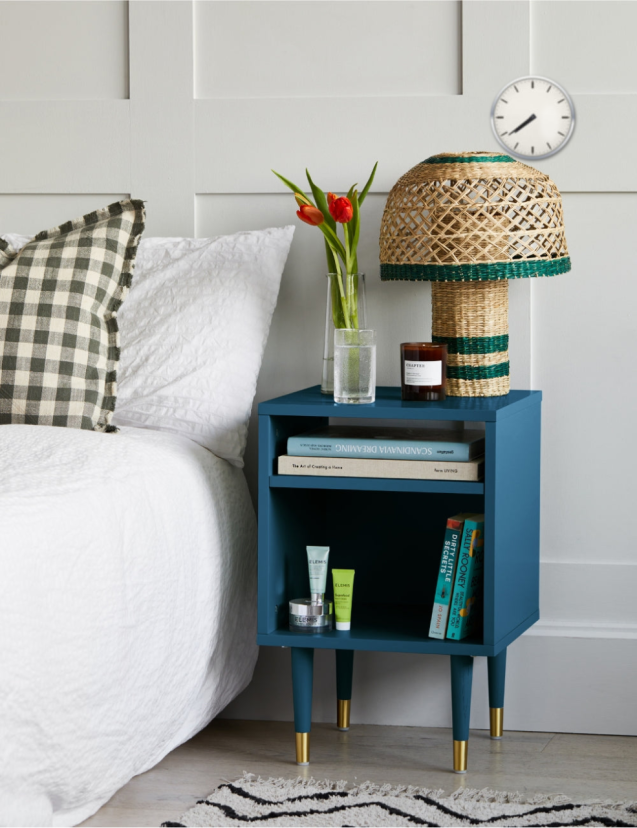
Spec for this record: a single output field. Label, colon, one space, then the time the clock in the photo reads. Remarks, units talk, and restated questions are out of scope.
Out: 7:39
